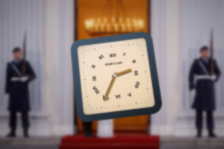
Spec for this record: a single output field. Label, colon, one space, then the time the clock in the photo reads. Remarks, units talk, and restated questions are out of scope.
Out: 2:35
